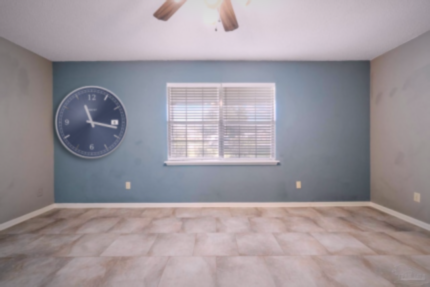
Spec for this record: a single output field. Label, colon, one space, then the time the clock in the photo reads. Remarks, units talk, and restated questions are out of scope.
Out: 11:17
